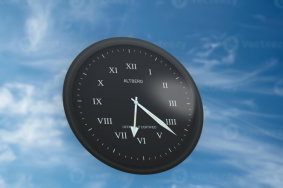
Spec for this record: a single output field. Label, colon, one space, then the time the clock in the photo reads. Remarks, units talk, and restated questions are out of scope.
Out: 6:22
